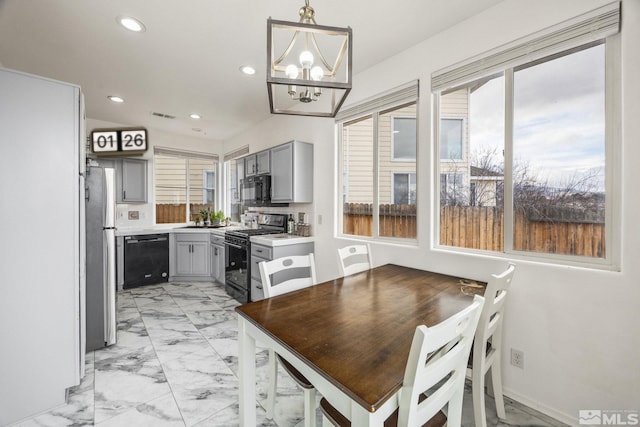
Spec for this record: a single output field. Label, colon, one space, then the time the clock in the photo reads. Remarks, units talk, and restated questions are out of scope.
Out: 1:26
